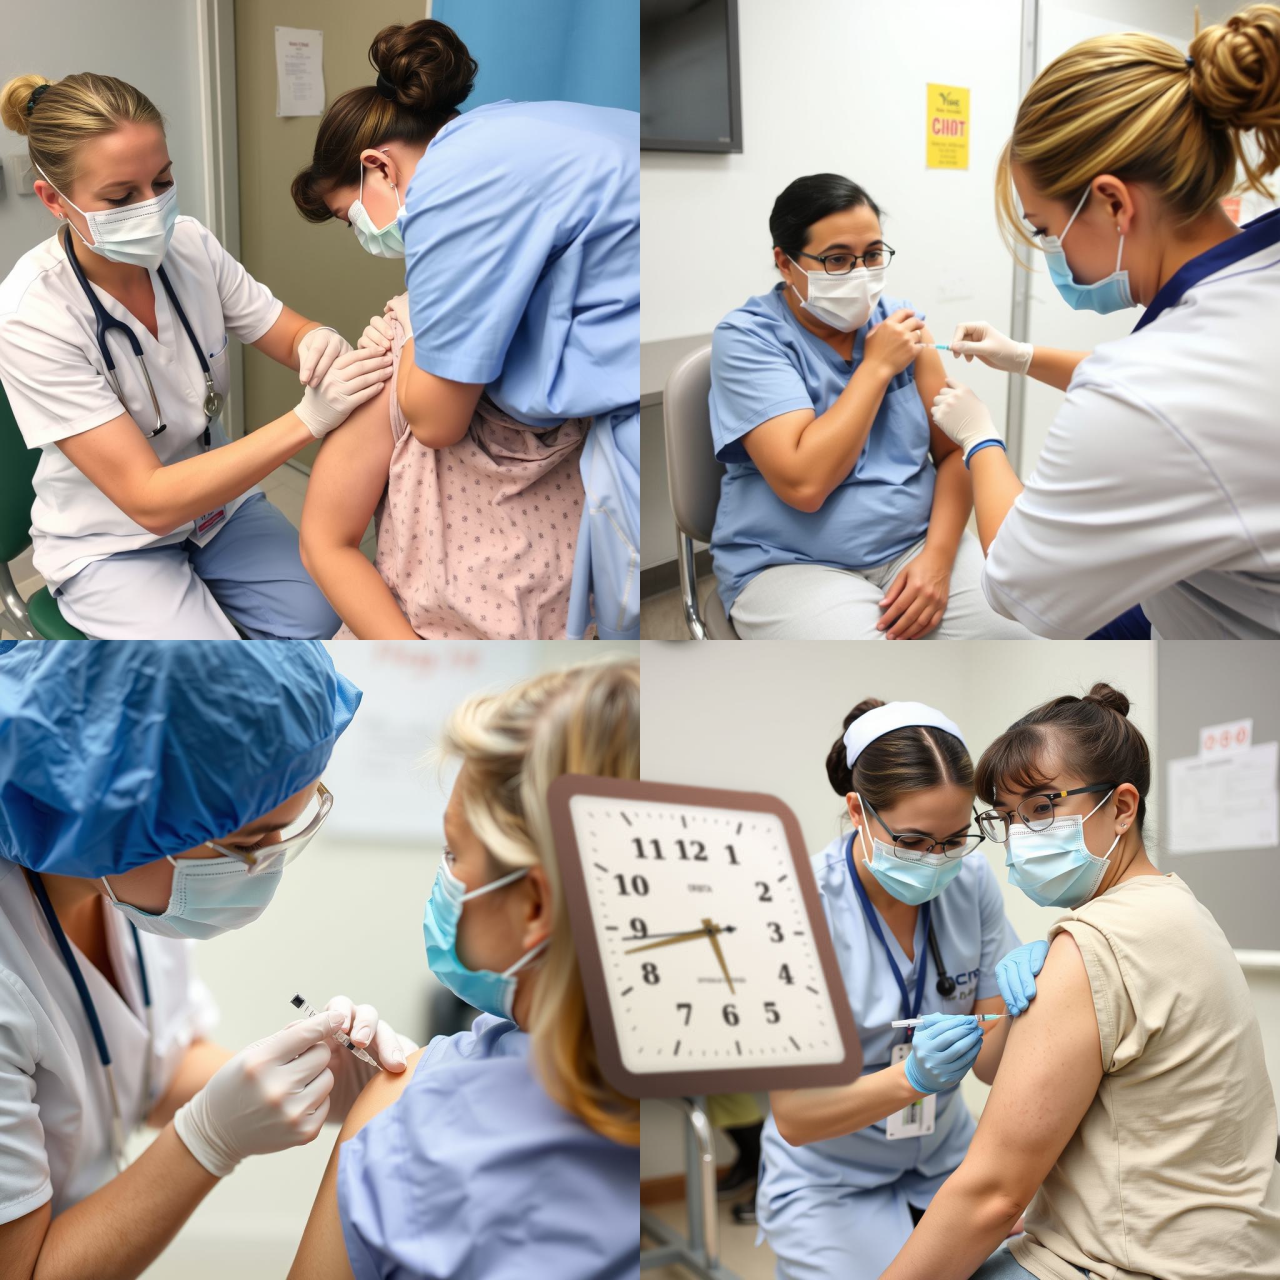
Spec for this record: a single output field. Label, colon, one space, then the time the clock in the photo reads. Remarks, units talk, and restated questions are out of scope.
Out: 5:42:44
